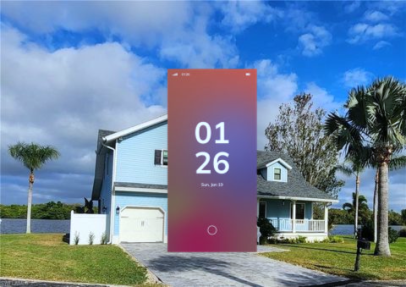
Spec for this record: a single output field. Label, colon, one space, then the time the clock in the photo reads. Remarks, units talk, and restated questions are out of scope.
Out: 1:26
